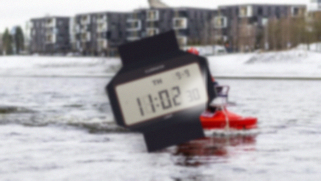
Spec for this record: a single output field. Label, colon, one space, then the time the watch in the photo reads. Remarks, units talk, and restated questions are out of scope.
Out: 11:02:30
